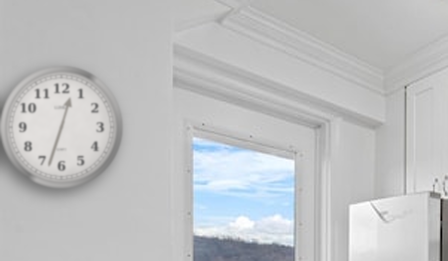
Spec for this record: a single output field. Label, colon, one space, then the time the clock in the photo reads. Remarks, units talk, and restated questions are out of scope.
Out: 12:33
